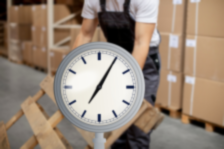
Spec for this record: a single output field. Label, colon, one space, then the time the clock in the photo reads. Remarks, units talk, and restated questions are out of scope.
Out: 7:05
